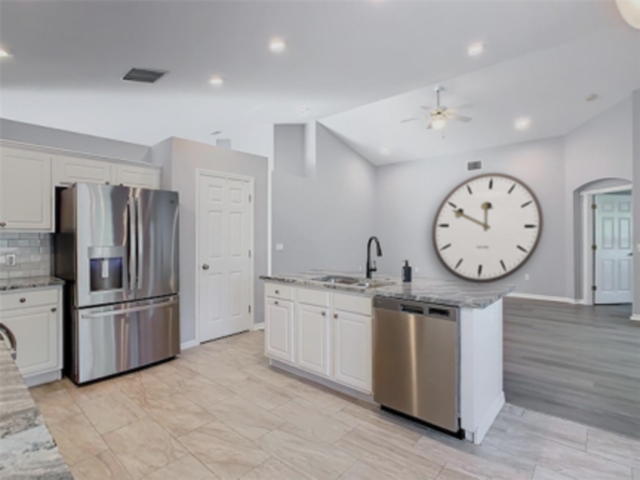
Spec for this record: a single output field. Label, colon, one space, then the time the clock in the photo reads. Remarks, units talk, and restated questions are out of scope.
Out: 11:49
